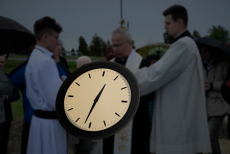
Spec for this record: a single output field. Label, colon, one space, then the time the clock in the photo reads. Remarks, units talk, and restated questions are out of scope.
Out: 12:32
